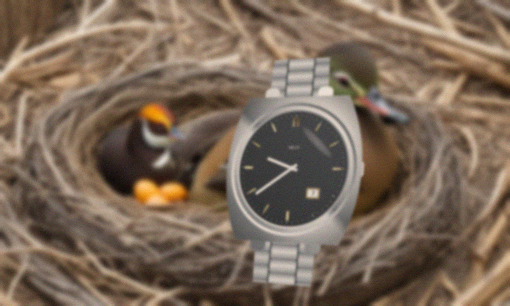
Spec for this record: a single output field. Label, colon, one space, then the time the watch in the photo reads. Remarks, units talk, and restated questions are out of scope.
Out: 9:39
